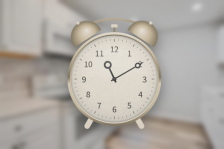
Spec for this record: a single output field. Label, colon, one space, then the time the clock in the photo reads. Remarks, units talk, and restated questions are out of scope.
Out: 11:10
